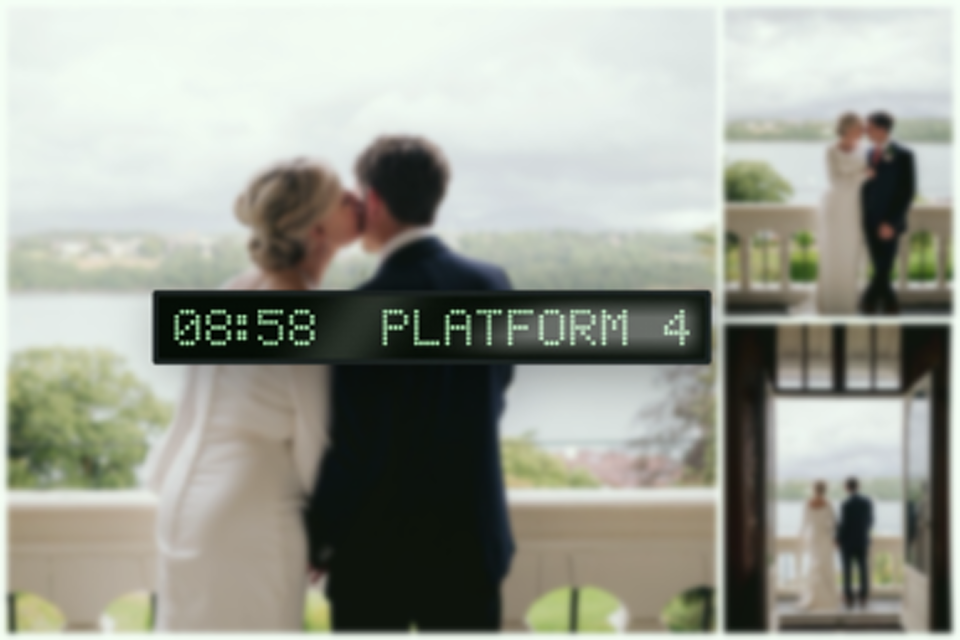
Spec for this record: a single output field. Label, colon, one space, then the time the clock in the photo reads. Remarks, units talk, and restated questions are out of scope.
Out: 8:58
